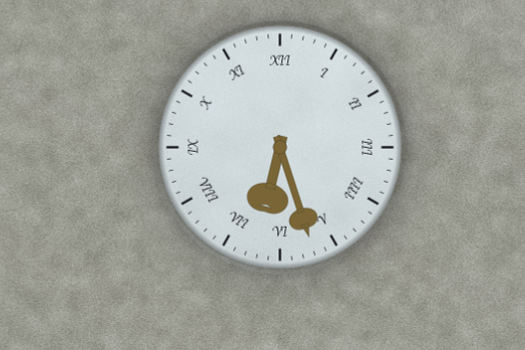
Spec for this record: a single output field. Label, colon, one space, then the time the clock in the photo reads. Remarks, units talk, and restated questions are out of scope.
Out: 6:27
